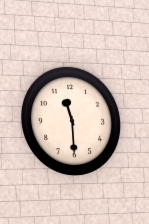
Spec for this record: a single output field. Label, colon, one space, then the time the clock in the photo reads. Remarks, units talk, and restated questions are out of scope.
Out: 11:30
